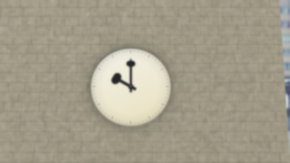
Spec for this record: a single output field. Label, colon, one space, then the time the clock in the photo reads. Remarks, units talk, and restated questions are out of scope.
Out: 10:00
